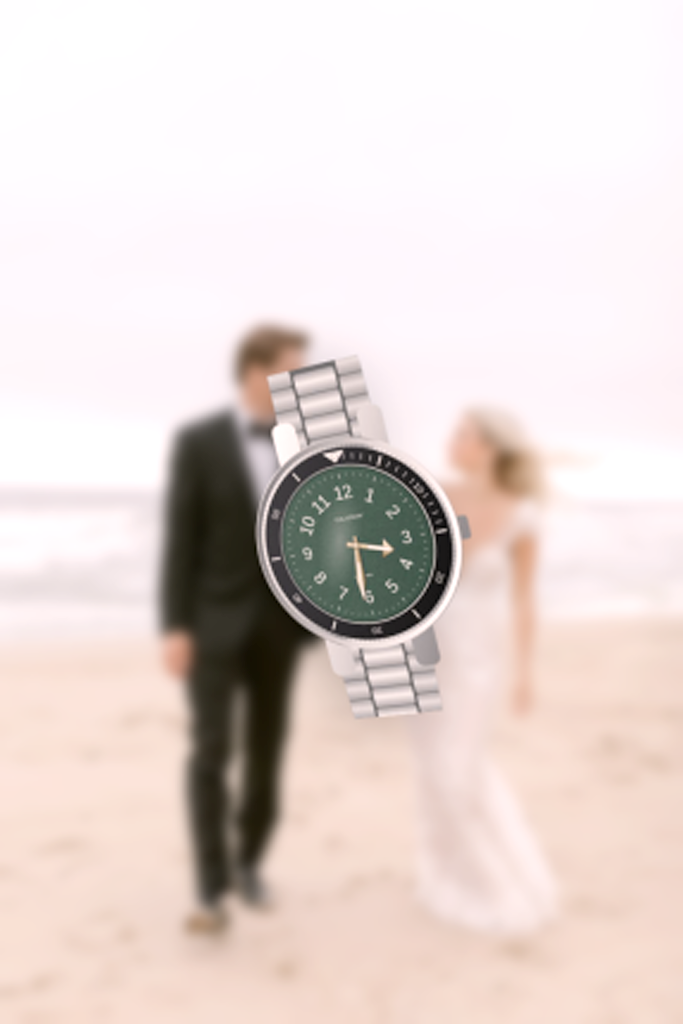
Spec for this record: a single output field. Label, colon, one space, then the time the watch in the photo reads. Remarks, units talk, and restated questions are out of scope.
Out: 3:31
